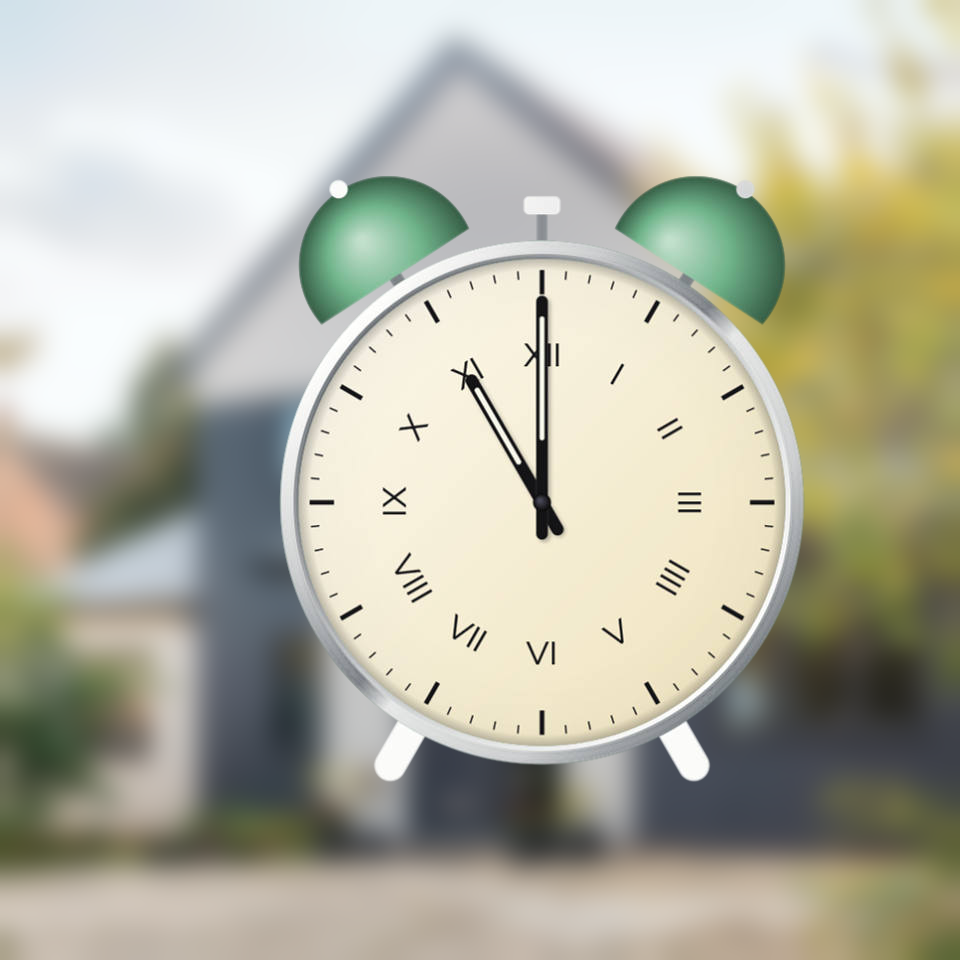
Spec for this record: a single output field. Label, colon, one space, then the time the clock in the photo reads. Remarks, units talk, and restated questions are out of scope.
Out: 11:00
